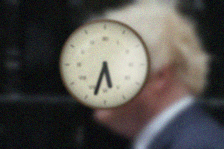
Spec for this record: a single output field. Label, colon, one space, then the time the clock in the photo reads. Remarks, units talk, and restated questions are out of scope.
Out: 5:33
